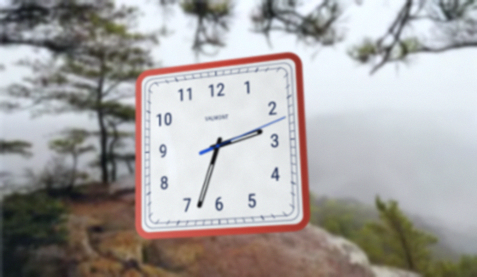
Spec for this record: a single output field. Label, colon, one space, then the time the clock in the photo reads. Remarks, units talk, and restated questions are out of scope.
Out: 2:33:12
